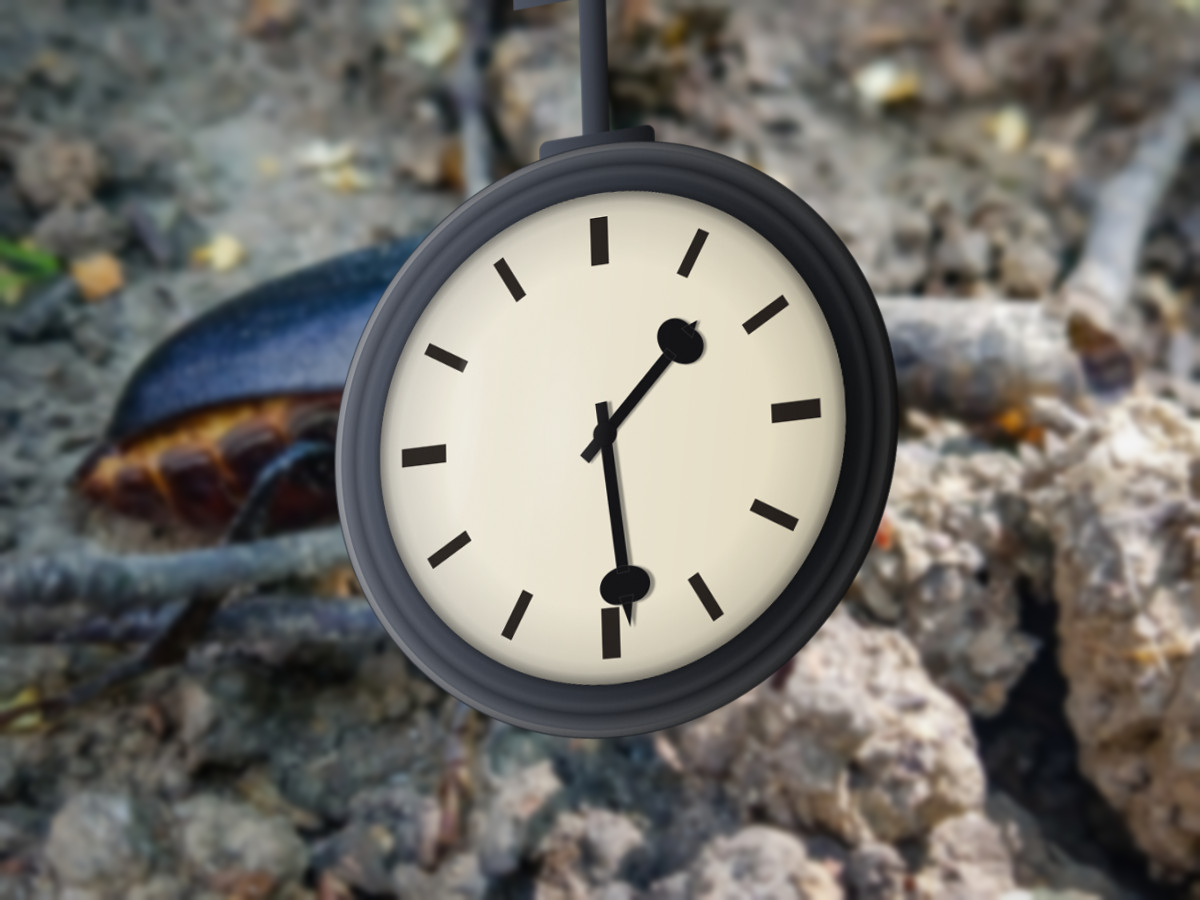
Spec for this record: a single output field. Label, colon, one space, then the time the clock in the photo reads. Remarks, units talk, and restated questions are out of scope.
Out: 1:29
